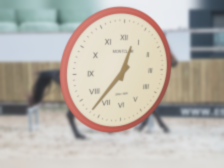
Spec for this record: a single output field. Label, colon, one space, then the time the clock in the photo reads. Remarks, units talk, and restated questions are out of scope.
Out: 12:37
